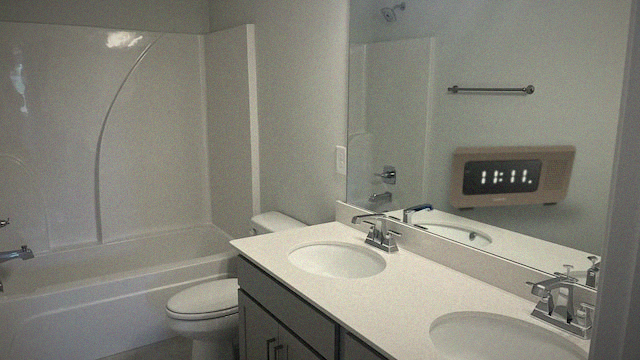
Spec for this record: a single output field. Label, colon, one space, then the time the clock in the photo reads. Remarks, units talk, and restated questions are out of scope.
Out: 11:11
